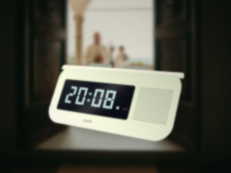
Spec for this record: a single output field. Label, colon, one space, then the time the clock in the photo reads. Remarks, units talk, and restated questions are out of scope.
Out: 20:08
